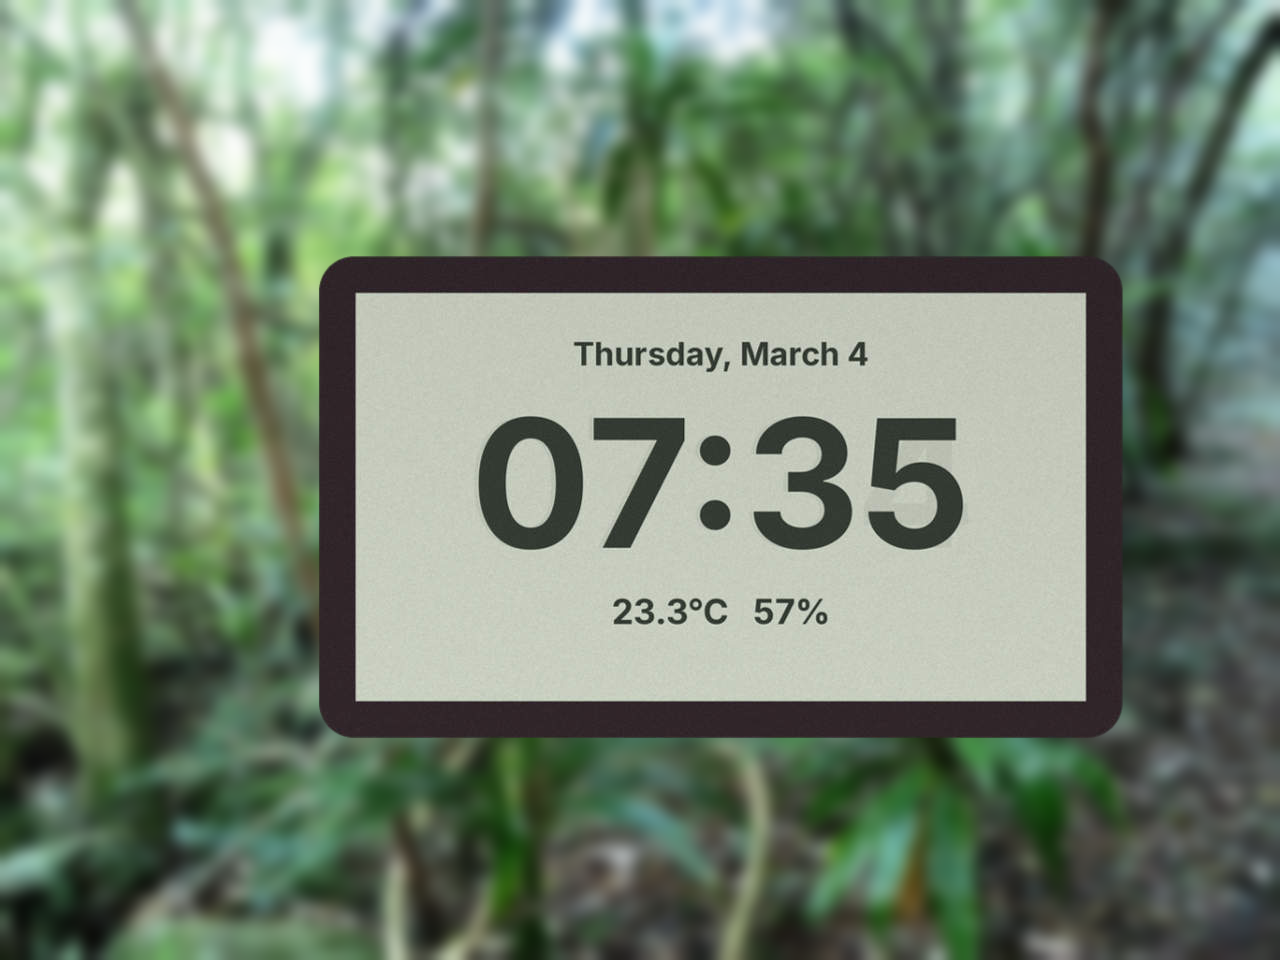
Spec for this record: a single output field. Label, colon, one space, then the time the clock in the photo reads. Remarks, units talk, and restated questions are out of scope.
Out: 7:35
